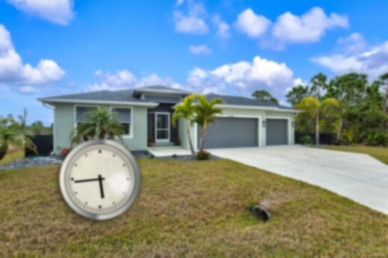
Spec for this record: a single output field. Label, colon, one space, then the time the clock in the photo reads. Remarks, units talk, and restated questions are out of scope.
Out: 5:44
